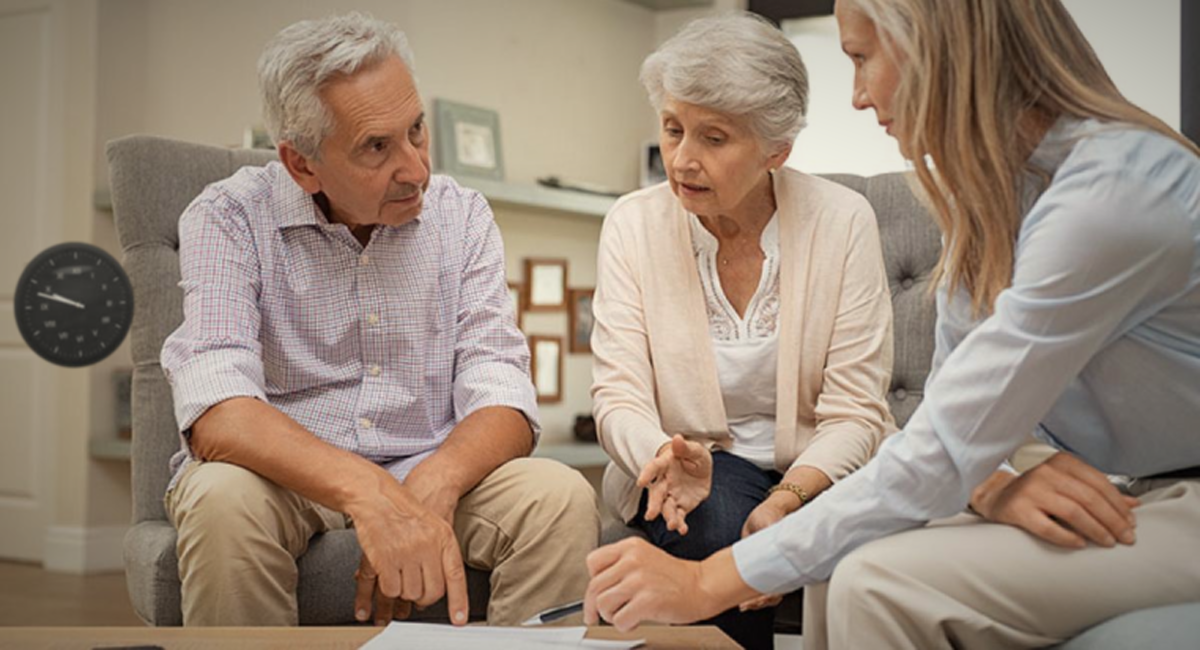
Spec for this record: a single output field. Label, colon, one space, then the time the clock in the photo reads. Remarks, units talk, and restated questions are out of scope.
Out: 9:48
